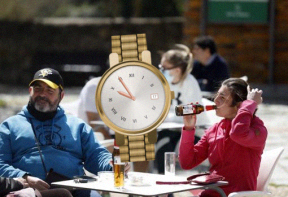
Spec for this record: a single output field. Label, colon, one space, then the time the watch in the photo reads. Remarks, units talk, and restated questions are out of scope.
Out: 9:55
